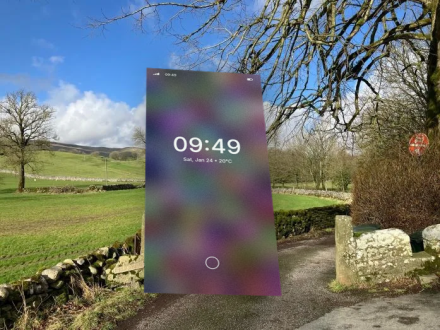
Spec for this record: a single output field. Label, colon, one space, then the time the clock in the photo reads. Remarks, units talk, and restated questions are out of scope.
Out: 9:49
